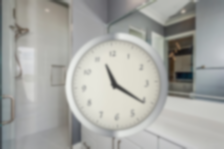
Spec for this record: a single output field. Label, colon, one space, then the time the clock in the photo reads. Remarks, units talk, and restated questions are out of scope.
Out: 11:21
